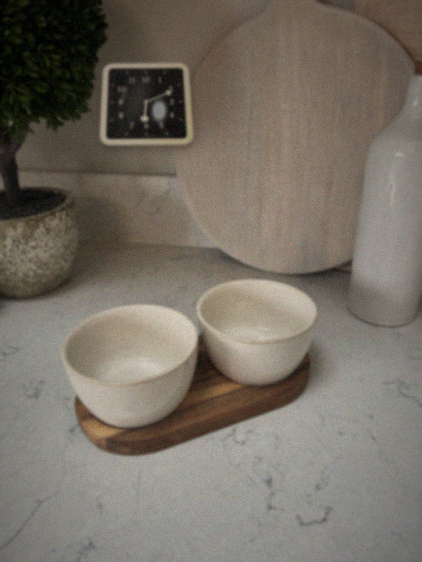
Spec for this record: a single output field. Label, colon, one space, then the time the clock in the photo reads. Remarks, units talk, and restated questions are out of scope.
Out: 6:11
